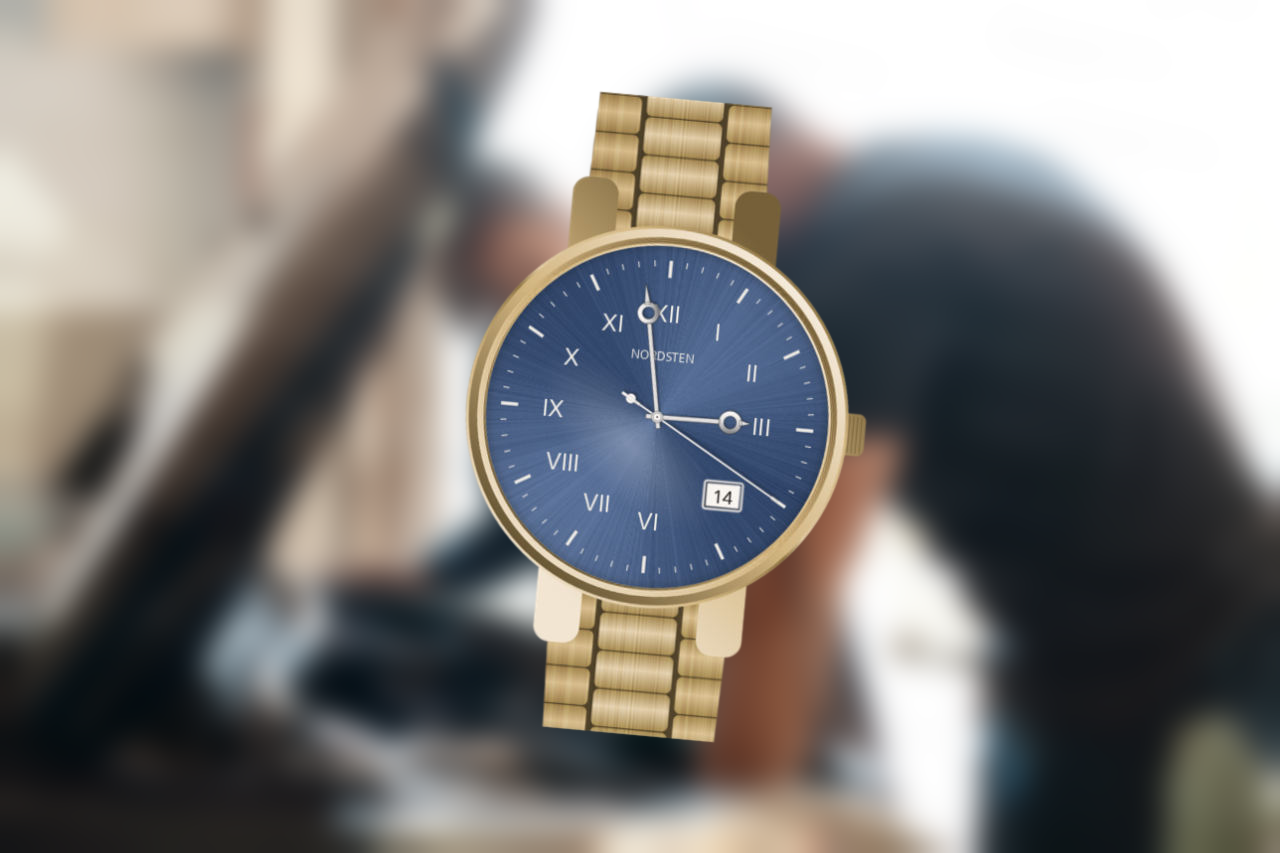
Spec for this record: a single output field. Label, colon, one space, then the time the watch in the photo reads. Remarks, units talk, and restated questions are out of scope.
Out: 2:58:20
